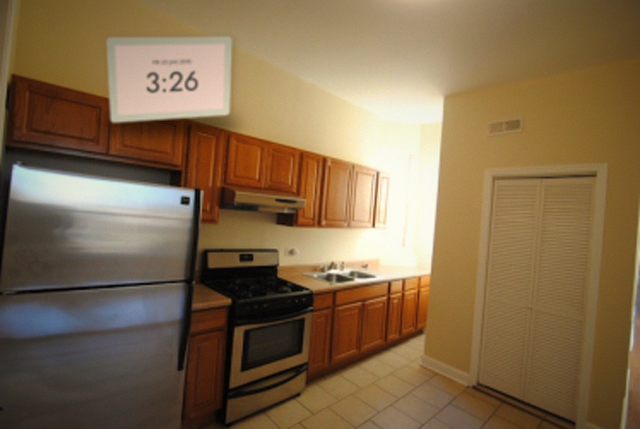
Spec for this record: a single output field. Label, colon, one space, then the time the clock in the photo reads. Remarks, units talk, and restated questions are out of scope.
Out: 3:26
